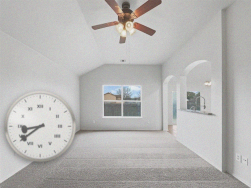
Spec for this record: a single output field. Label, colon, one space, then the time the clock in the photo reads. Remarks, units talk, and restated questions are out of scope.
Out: 8:39
